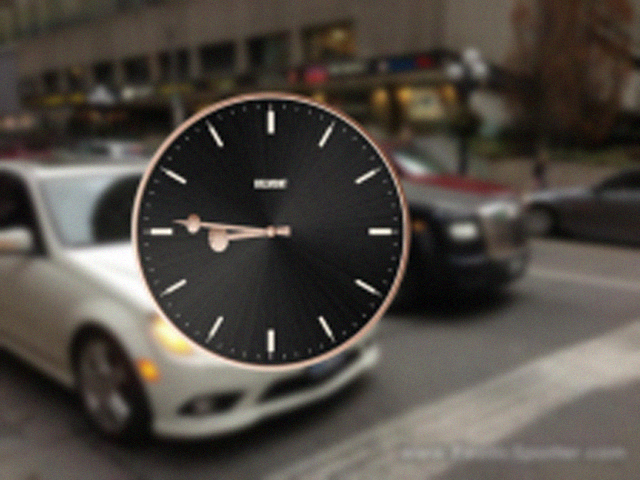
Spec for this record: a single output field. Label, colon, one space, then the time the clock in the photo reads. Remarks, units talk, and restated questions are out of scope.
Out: 8:46
